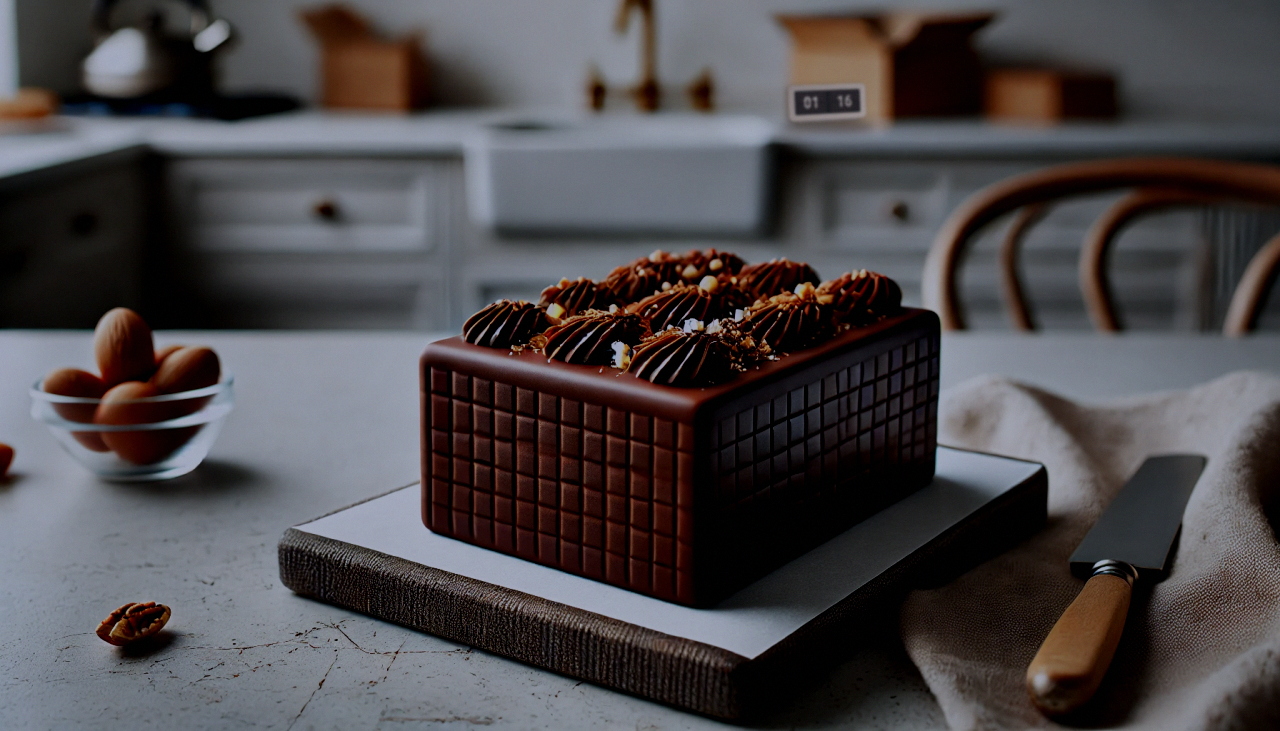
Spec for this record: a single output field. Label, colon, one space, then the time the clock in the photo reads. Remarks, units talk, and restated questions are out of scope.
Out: 1:16
